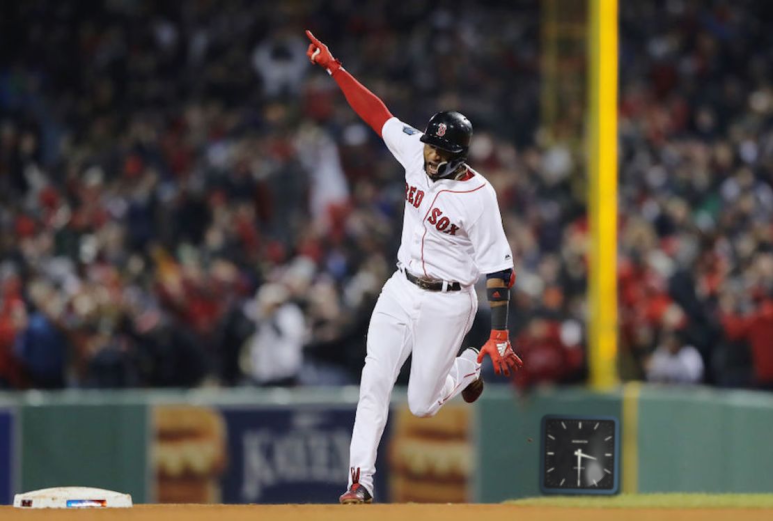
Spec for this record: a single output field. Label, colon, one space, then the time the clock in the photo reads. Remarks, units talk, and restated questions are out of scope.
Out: 3:30
